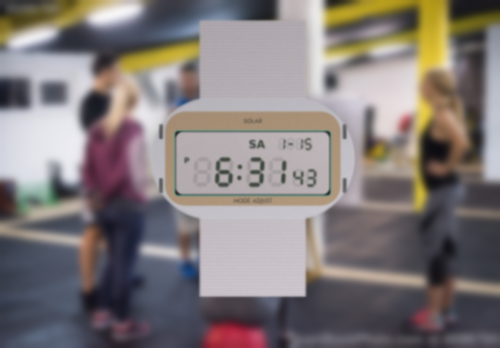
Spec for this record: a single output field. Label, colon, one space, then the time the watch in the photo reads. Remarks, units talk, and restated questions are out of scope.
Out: 6:31:43
